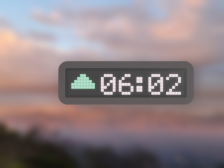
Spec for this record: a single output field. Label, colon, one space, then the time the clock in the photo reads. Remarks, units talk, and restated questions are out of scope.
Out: 6:02
